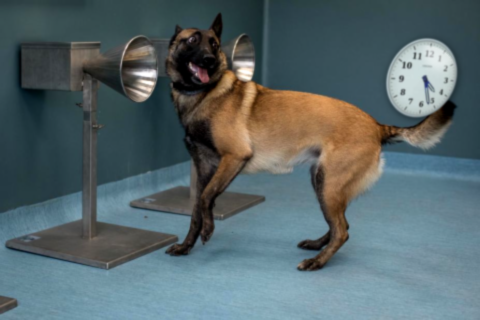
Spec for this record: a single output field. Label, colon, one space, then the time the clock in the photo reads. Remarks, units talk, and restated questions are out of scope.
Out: 4:27
